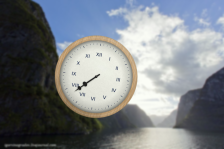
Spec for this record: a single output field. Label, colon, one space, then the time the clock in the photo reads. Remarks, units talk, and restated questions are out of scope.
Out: 7:38
